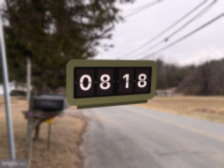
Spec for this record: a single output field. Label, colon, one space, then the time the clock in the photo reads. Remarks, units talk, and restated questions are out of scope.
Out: 8:18
